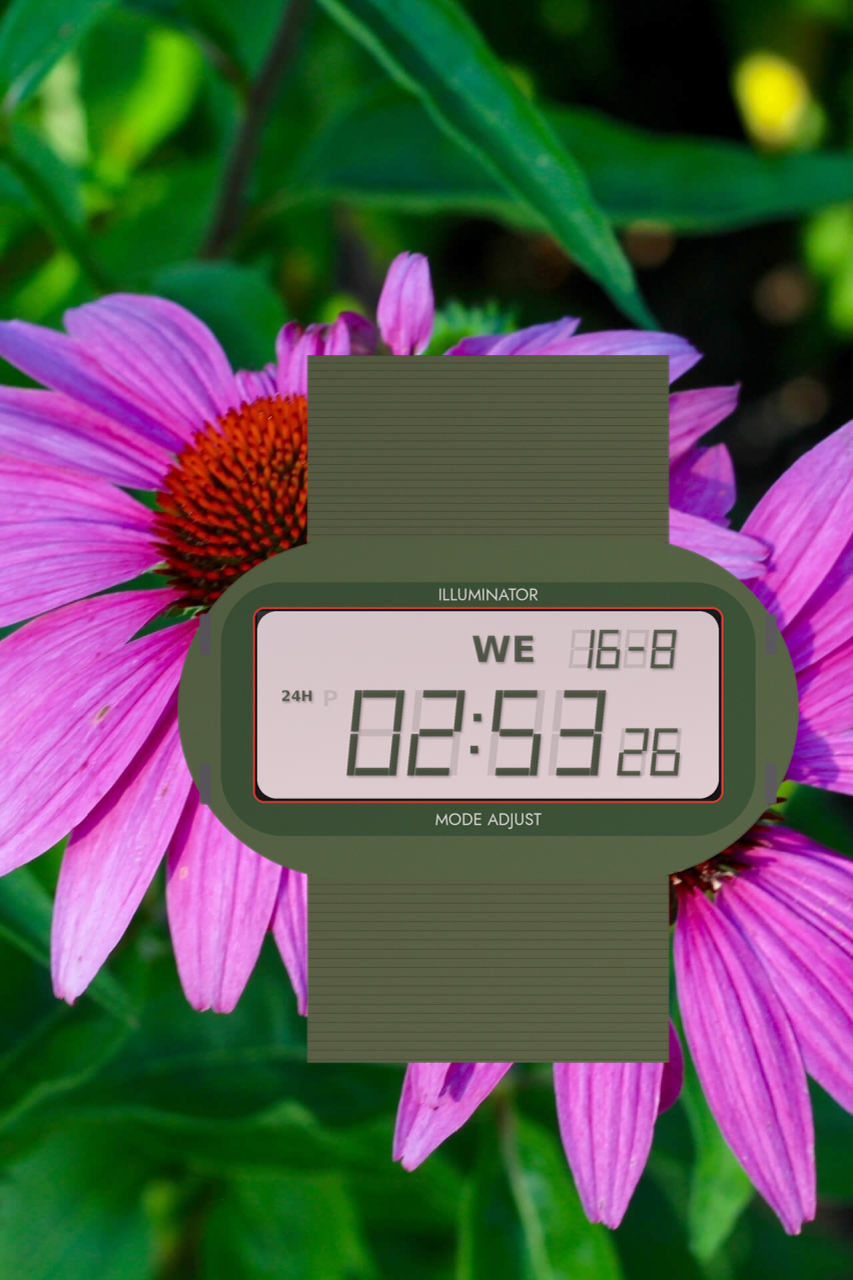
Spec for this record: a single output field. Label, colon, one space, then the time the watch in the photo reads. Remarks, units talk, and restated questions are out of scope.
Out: 2:53:26
